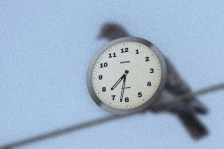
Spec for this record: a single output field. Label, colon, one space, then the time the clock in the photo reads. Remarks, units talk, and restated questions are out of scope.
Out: 7:32
